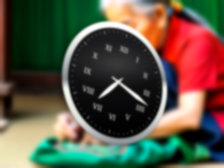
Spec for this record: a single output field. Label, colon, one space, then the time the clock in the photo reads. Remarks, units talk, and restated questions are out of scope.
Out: 7:18
